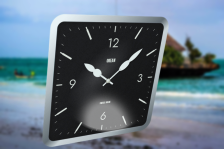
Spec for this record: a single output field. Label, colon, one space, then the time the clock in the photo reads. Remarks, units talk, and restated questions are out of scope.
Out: 10:08
